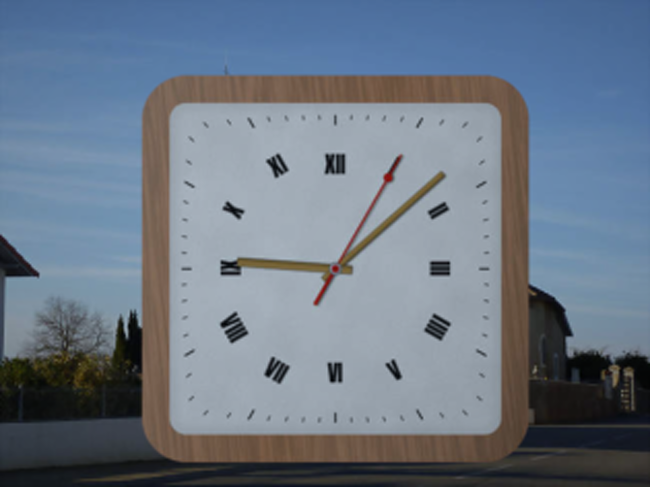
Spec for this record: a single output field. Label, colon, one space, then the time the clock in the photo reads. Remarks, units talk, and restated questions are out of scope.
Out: 9:08:05
